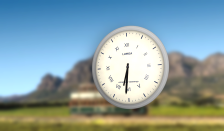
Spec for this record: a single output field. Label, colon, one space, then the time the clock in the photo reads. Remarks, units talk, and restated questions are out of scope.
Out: 6:31
